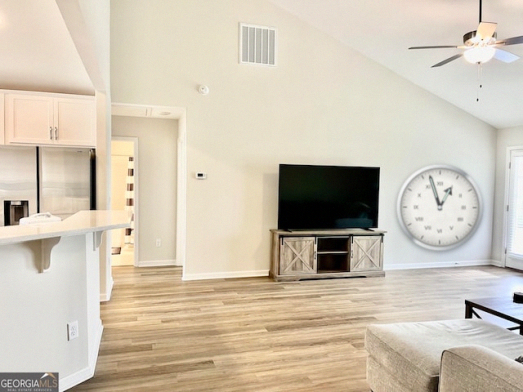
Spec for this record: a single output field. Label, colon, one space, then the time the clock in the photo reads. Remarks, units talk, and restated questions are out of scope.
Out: 12:57
